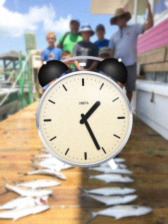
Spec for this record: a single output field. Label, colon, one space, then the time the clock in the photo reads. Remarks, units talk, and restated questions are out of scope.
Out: 1:26
